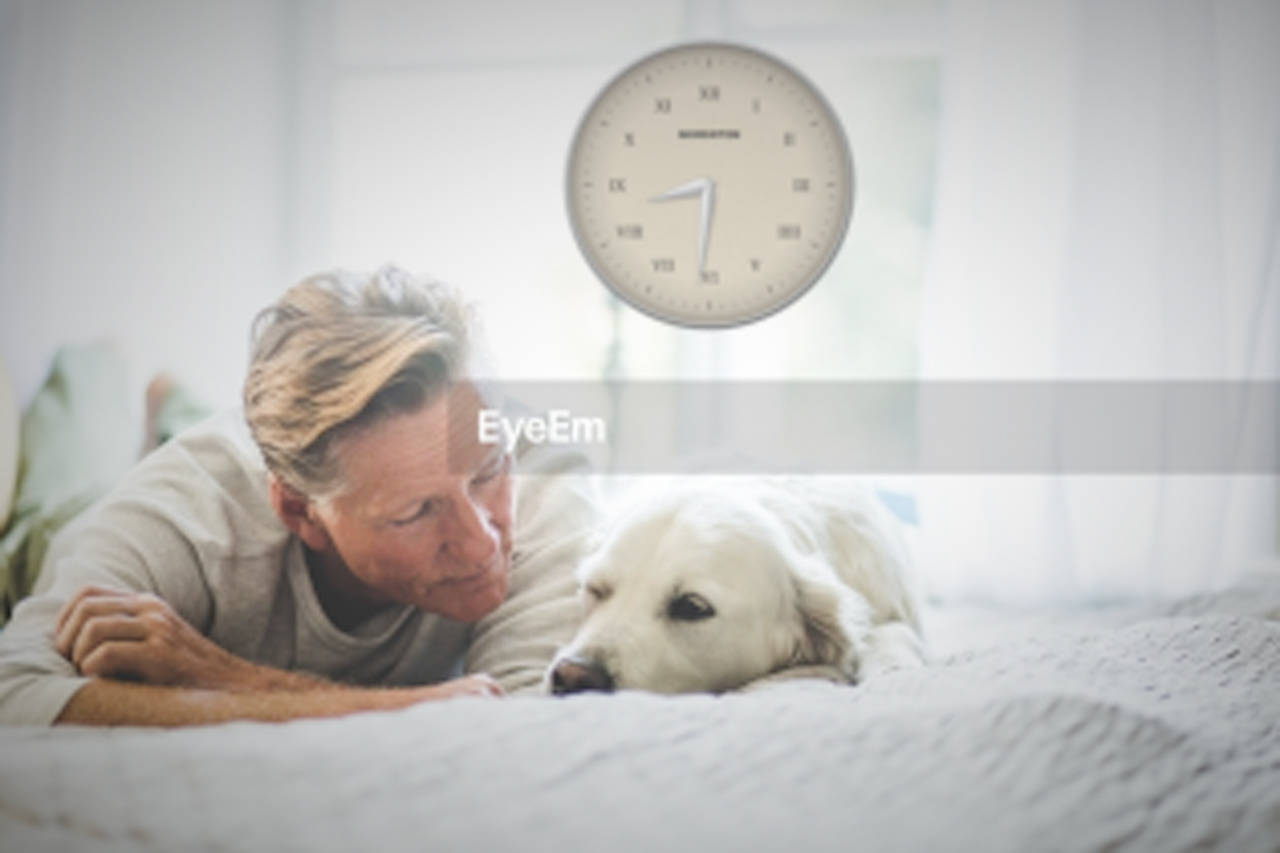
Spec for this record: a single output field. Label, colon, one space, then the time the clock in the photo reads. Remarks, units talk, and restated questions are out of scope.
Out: 8:31
